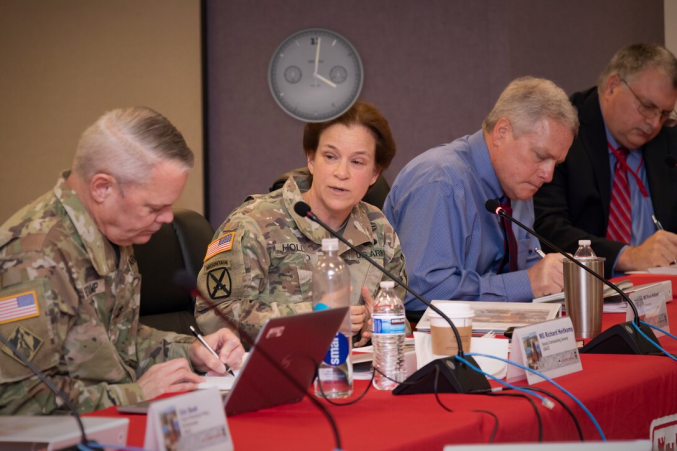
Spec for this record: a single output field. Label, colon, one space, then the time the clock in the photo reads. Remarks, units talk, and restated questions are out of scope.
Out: 4:01
